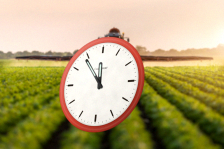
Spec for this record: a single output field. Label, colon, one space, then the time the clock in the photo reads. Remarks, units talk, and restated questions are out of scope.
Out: 11:54
